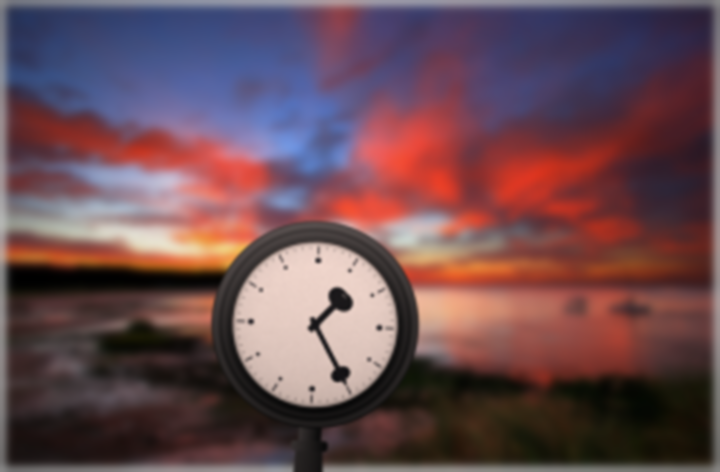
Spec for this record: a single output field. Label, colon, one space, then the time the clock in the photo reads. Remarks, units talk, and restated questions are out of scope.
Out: 1:25
